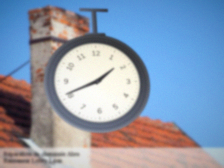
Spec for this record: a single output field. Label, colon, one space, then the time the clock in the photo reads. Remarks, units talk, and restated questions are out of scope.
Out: 1:41
